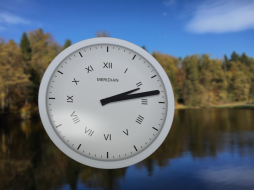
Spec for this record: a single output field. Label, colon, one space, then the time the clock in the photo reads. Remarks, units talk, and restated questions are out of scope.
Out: 2:13
